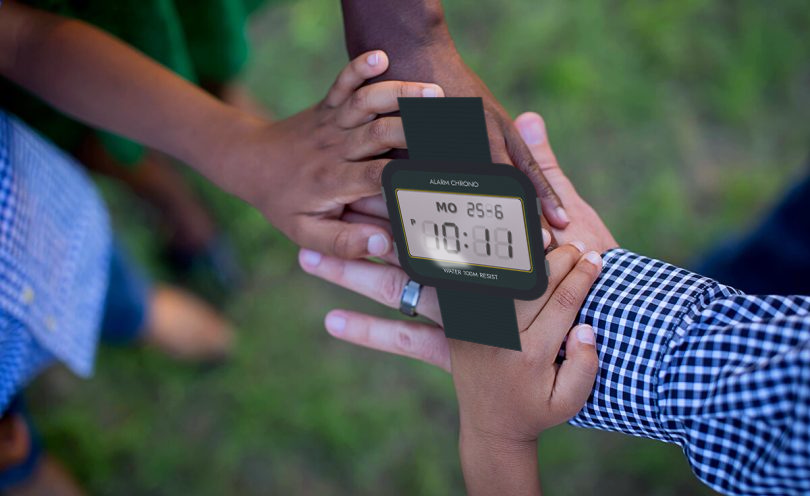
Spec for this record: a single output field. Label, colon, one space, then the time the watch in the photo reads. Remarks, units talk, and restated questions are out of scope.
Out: 10:11
